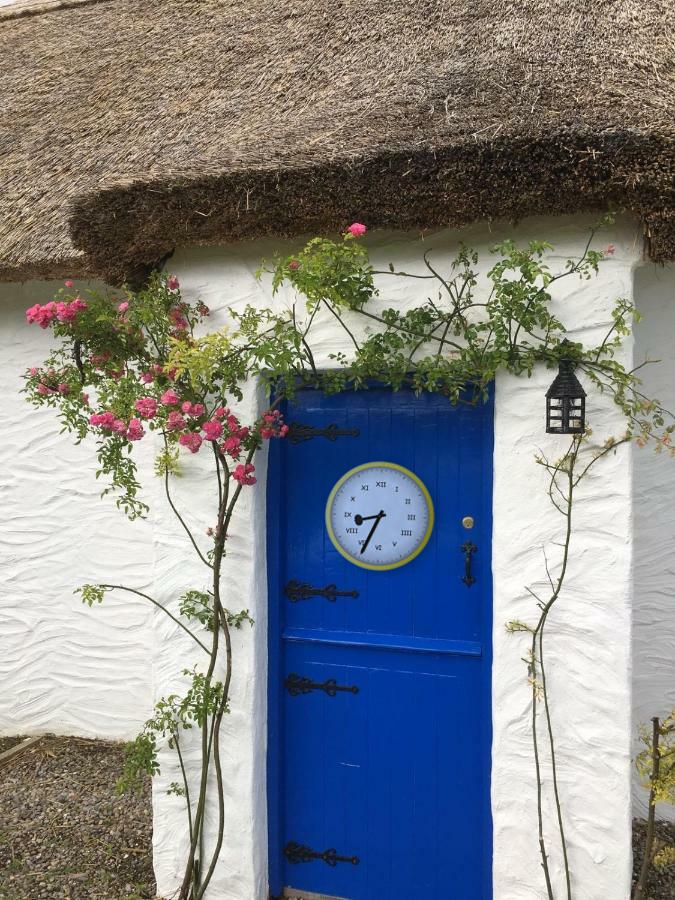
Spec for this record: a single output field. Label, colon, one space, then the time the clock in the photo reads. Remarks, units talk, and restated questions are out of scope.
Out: 8:34
